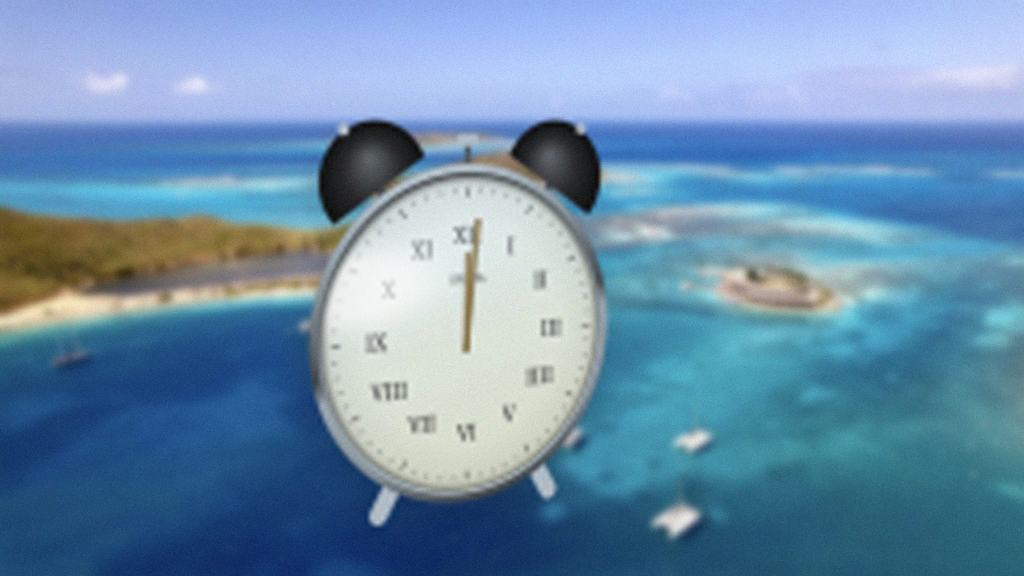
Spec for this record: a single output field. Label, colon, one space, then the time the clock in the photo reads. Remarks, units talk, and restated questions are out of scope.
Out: 12:01
